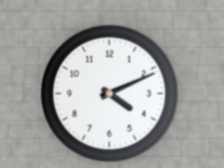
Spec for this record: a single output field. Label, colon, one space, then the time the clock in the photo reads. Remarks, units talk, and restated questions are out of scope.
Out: 4:11
